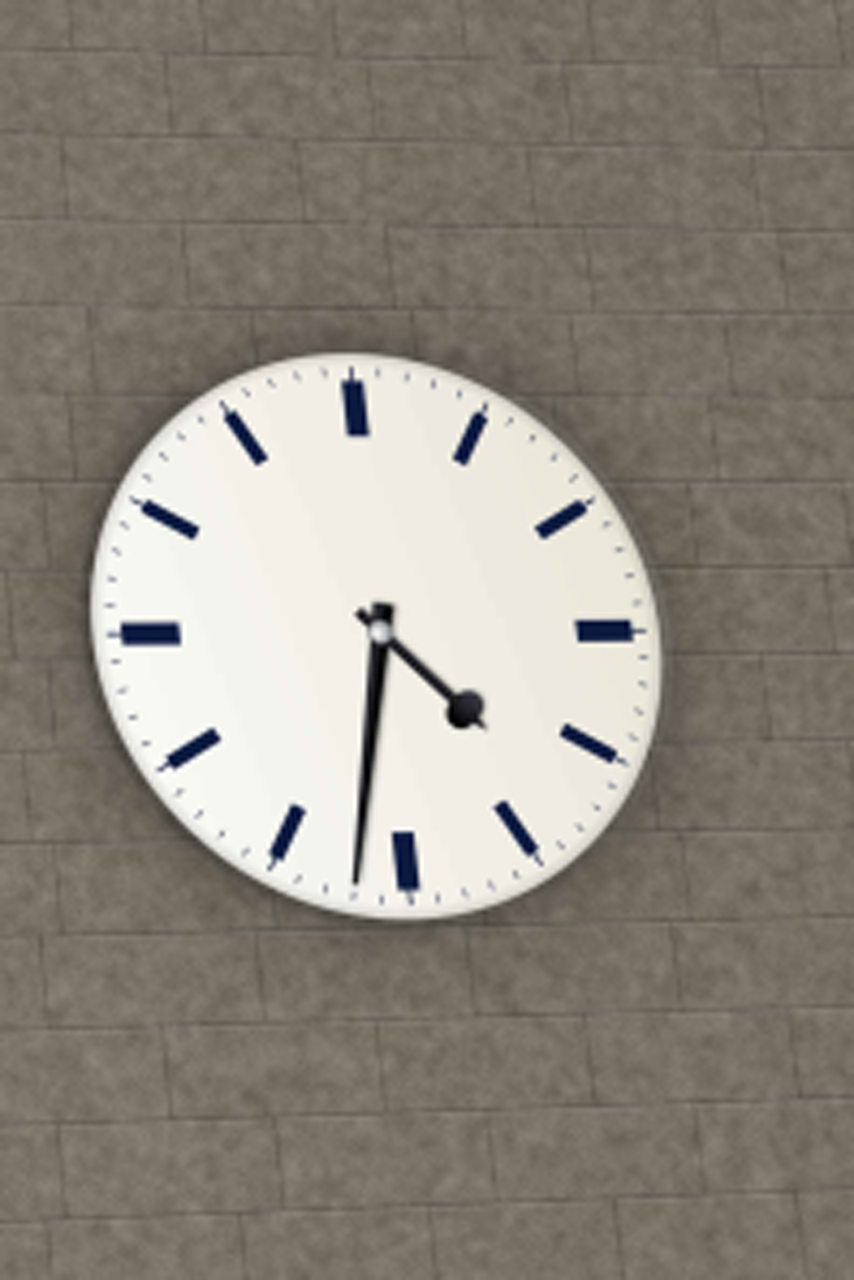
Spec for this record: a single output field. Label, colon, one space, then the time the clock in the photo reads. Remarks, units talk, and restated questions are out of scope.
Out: 4:32
